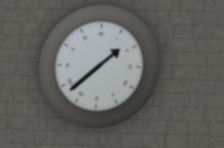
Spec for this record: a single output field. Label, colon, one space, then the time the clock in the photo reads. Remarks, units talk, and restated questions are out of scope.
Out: 1:38
